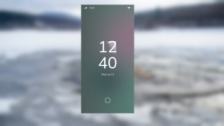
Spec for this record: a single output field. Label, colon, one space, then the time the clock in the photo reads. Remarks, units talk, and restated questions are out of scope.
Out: 12:40
